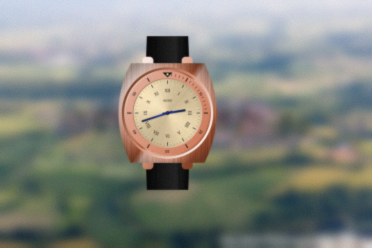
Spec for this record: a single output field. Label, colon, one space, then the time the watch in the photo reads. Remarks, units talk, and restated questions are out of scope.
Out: 2:42
